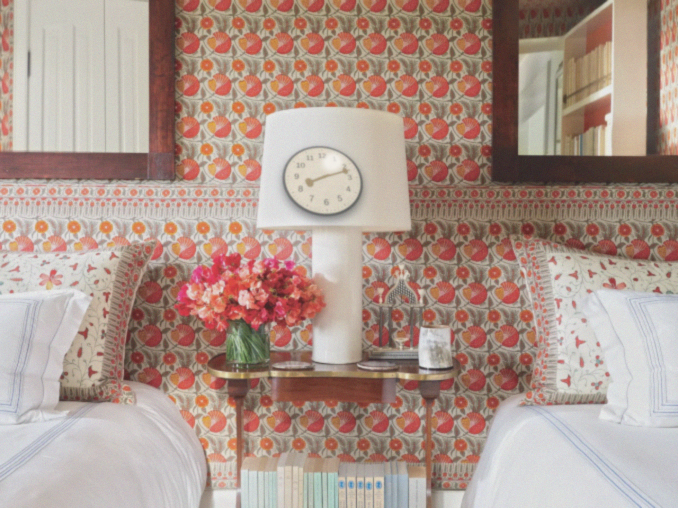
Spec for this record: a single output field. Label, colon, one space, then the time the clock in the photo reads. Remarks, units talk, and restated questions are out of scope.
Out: 8:12
